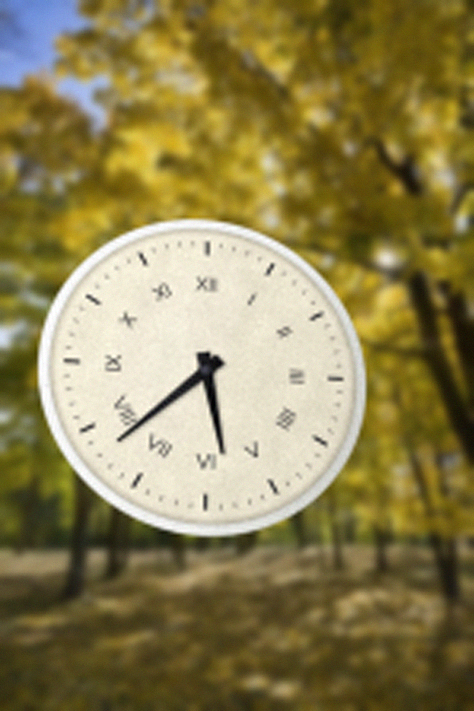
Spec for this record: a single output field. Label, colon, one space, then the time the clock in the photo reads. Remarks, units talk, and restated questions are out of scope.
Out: 5:38
